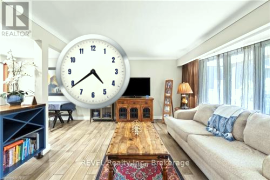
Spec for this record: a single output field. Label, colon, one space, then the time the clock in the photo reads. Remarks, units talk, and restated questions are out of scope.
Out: 4:39
